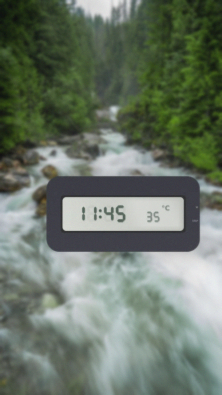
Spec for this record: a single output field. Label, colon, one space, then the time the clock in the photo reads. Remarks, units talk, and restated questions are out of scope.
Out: 11:45
